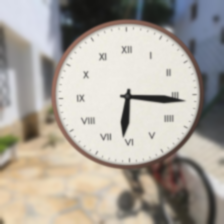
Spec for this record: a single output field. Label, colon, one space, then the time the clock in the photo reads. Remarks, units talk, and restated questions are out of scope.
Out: 6:16
